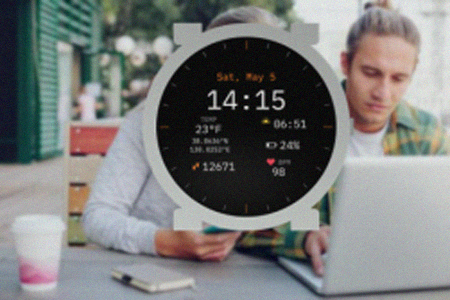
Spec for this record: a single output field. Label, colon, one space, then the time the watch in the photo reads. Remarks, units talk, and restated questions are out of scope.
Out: 14:15
